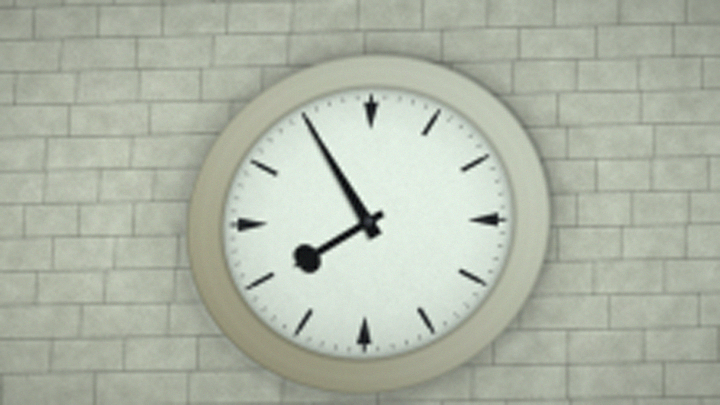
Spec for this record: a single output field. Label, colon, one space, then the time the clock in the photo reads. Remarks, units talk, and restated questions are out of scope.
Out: 7:55
